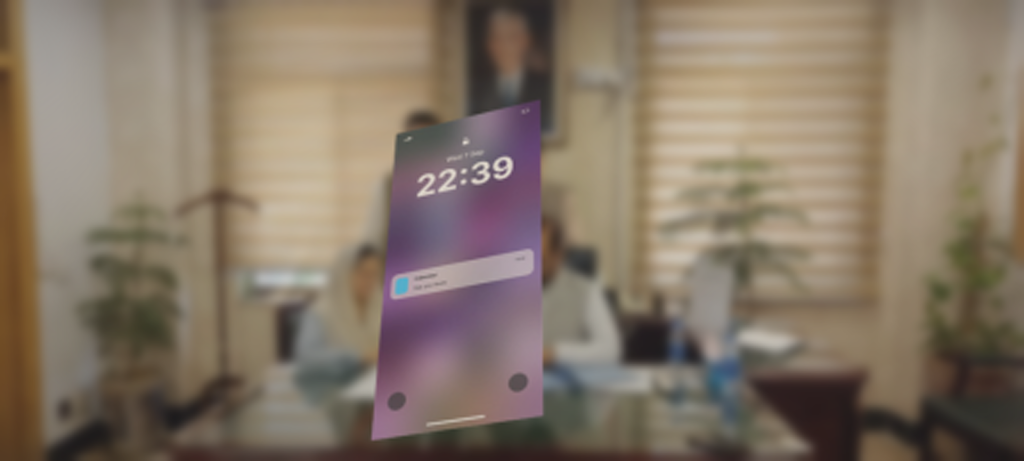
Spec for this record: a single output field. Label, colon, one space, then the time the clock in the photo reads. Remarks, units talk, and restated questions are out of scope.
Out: 22:39
